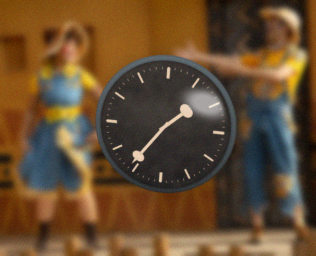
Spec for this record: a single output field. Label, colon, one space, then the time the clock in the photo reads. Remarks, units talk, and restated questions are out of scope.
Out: 1:36
